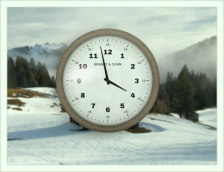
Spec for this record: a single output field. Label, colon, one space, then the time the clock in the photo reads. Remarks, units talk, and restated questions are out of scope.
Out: 3:58
